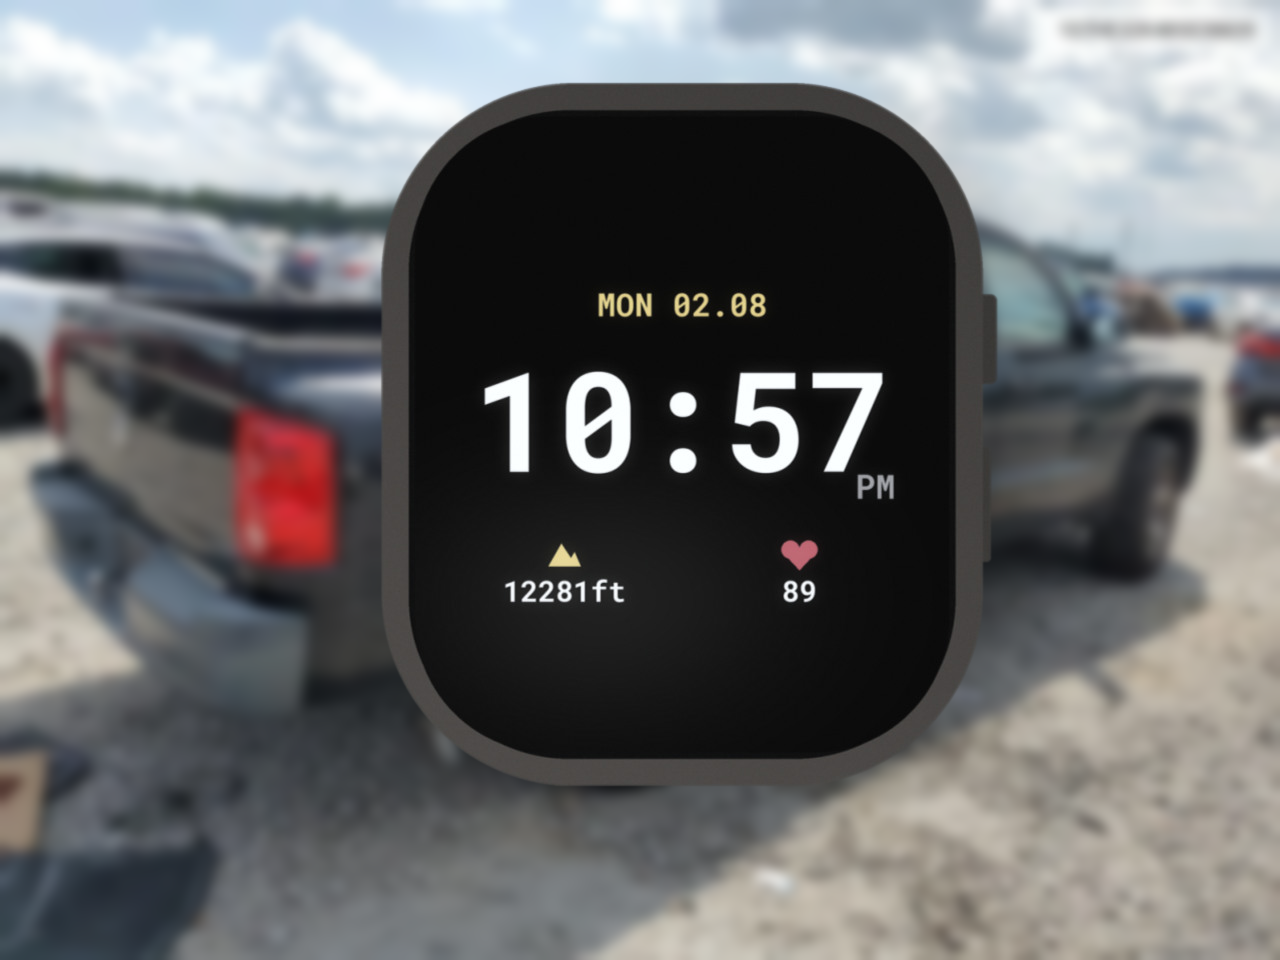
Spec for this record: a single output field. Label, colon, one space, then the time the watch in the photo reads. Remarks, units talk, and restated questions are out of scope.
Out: 10:57
